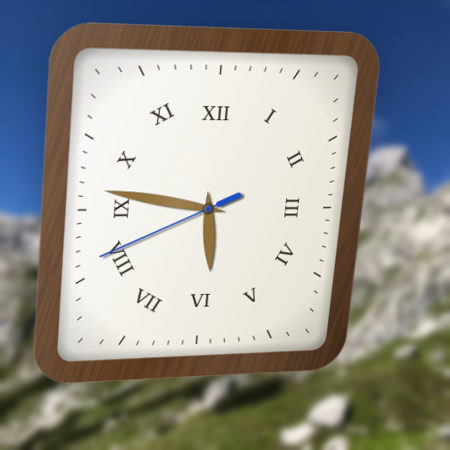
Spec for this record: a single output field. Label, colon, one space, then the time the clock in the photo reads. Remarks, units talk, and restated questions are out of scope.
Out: 5:46:41
